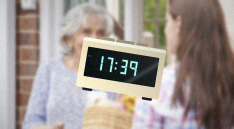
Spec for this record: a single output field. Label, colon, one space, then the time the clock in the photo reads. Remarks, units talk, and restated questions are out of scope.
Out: 17:39
